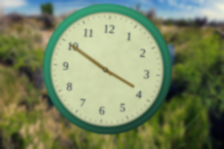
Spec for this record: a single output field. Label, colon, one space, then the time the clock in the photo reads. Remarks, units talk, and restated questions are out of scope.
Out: 3:50
